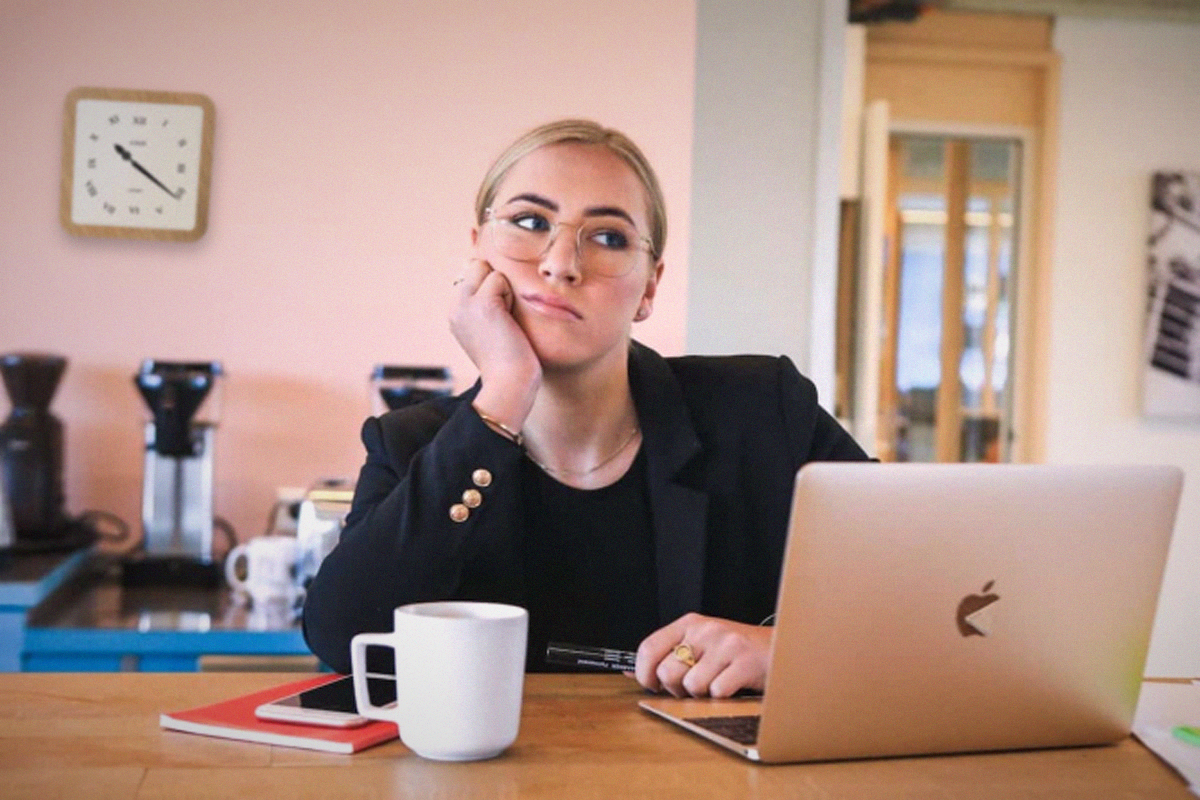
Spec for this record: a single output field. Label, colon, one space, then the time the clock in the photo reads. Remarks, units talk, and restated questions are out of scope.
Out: 10:21
